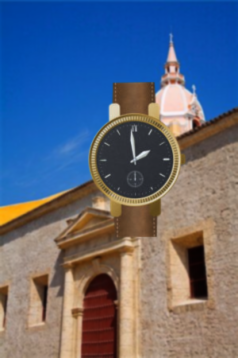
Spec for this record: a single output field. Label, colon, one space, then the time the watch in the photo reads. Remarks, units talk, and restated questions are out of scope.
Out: 1:59
